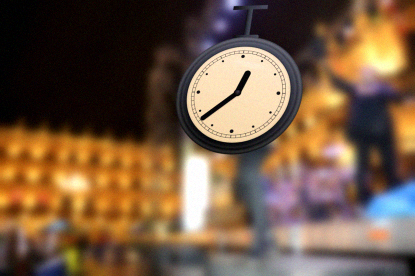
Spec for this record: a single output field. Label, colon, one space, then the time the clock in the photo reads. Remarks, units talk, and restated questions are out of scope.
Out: 12:38
